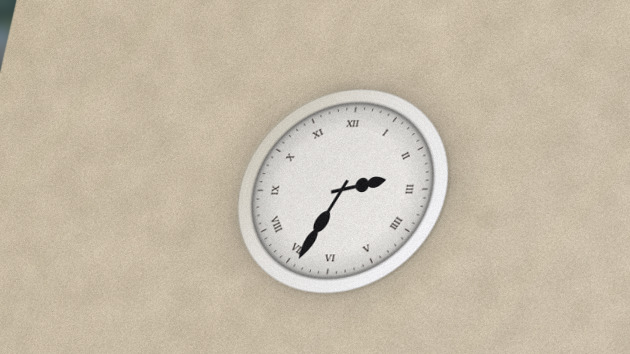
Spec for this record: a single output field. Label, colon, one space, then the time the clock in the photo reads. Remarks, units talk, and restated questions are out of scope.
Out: 2:34
